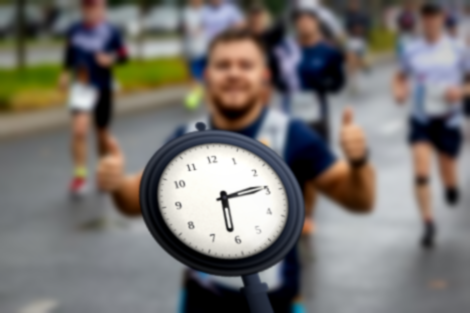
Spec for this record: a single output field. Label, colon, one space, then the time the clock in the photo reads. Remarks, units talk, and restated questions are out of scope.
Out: 6:14
